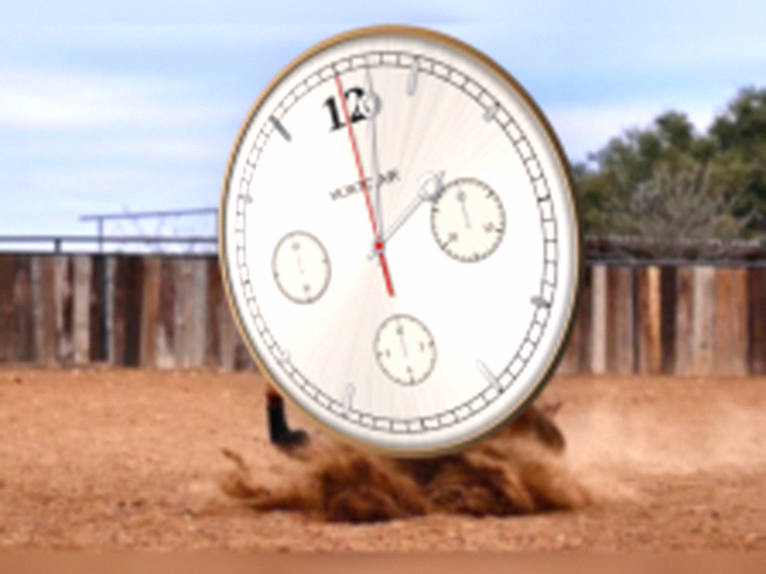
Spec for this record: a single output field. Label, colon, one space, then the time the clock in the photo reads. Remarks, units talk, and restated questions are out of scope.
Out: 2:02
